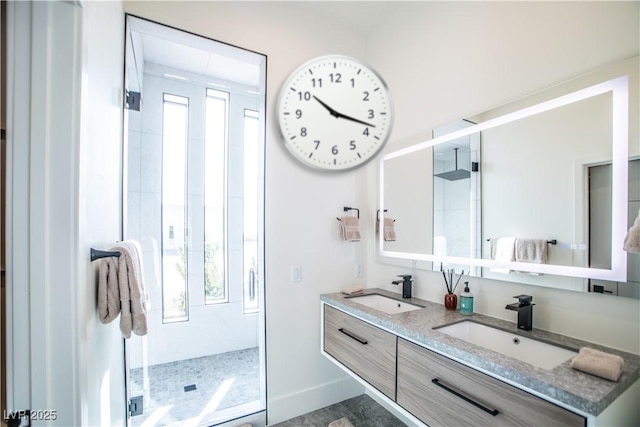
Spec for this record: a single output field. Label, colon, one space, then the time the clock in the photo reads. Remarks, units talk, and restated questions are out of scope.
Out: 10:18
